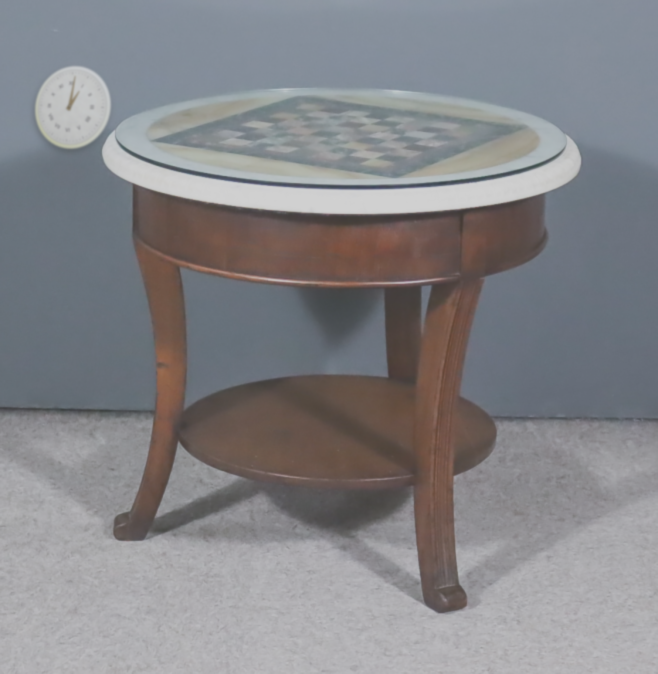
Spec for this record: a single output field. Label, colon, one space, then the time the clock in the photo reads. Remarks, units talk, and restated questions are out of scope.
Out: 1:01
